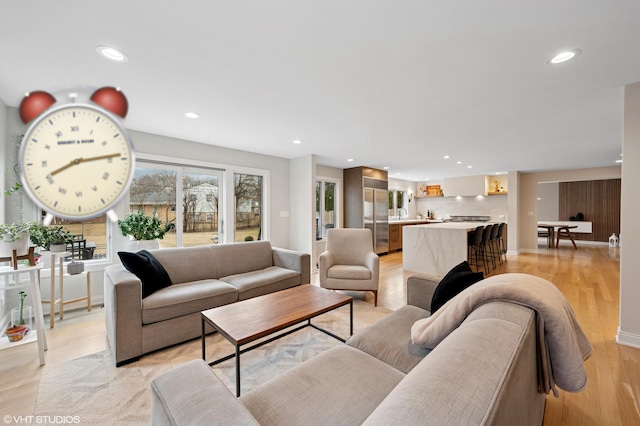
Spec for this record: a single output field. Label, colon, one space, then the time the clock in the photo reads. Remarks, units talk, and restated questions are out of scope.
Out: 8:14
